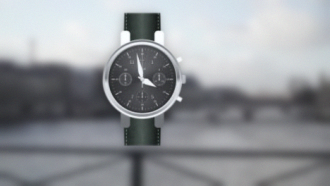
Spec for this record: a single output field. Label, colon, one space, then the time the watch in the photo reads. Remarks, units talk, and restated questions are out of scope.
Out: 3:58
